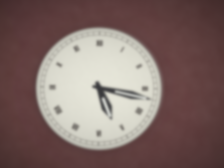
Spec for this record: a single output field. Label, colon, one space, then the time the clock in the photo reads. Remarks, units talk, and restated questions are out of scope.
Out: 5:17
